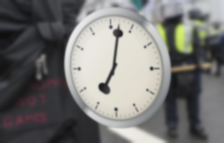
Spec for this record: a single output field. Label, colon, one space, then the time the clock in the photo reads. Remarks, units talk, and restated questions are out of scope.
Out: 7:02
